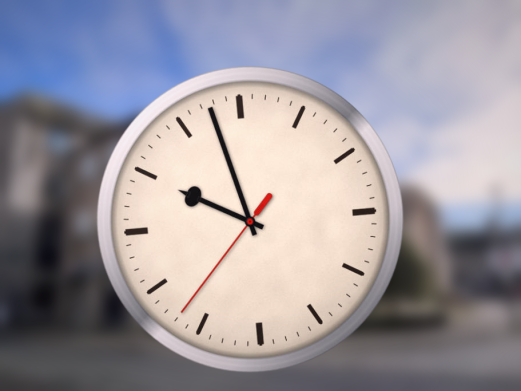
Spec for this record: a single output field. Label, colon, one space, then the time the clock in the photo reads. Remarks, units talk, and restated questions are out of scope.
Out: 9:57:37
